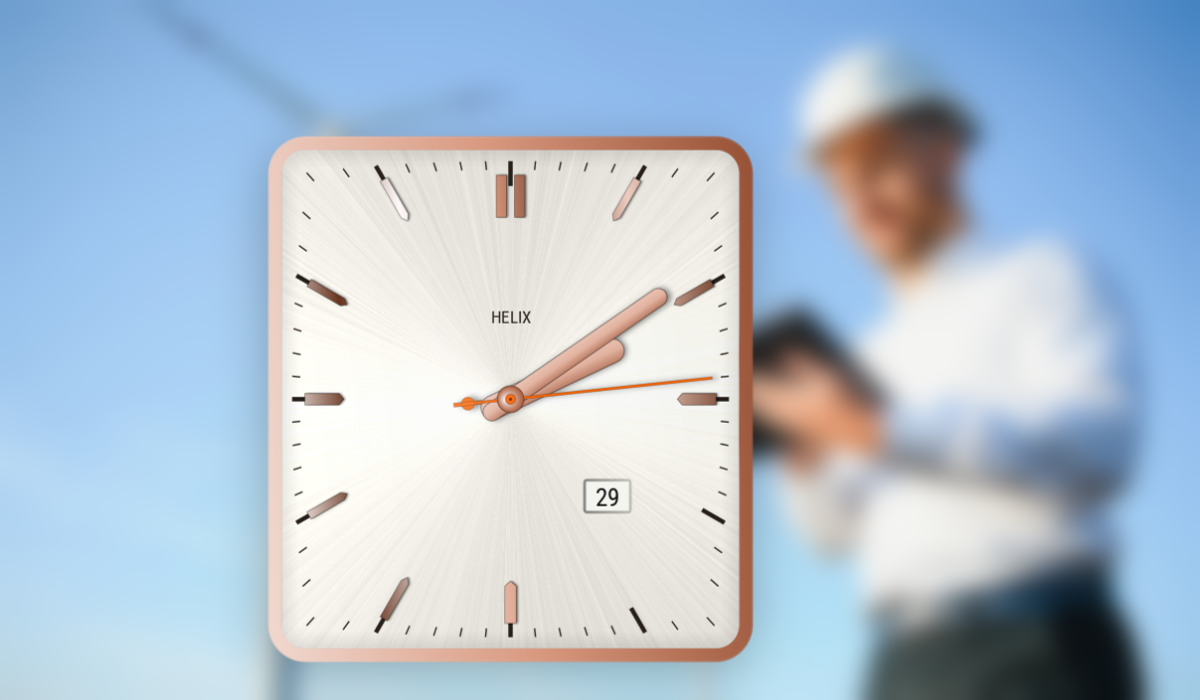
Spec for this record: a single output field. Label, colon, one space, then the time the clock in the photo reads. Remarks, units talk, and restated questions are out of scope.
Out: 2:09:14
